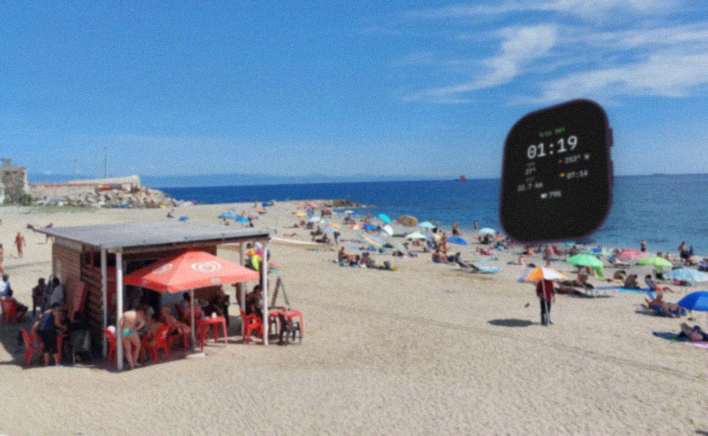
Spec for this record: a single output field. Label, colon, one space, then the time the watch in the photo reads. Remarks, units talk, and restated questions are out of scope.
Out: 1:19
